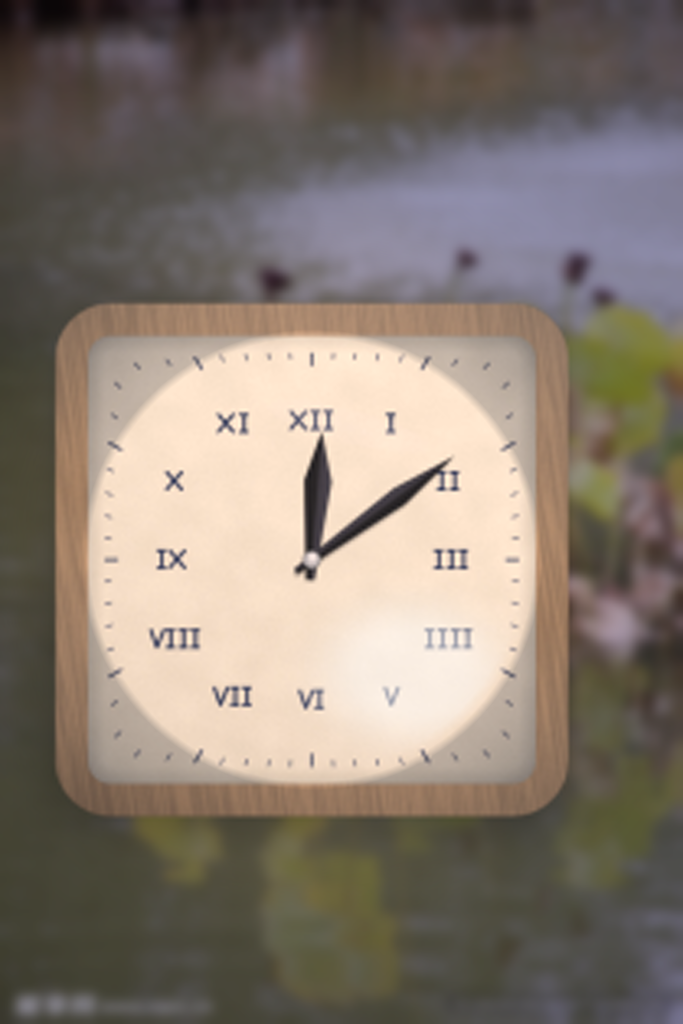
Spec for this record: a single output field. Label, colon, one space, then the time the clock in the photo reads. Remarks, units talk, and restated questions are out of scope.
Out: 12:09
